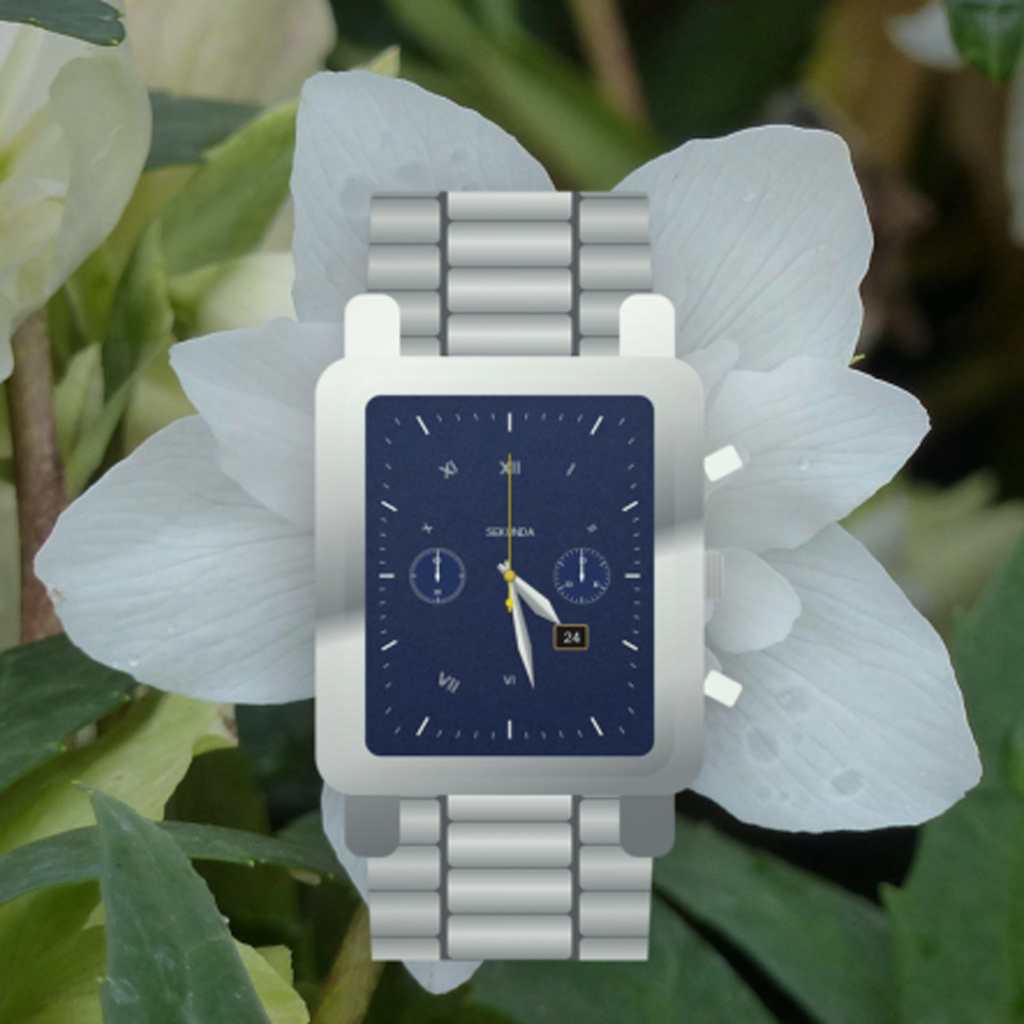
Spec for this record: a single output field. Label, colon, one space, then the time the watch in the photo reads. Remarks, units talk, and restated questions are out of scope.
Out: 4:28
